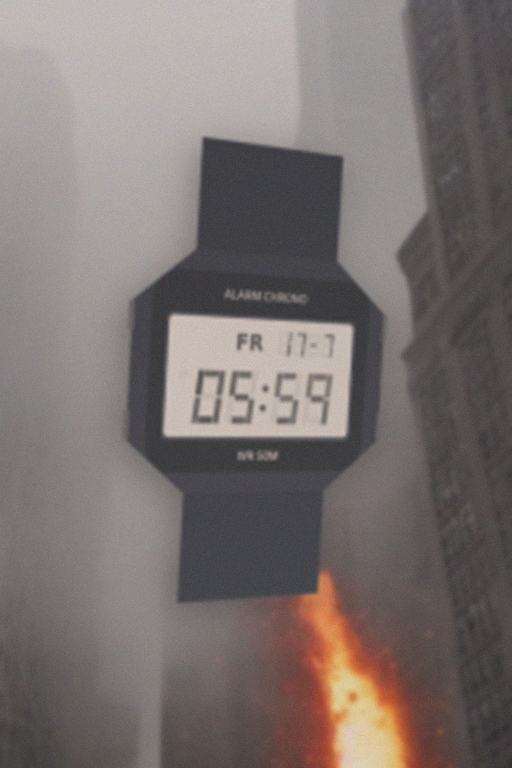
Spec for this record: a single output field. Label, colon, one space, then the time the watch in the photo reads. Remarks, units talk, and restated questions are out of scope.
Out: 5:59
